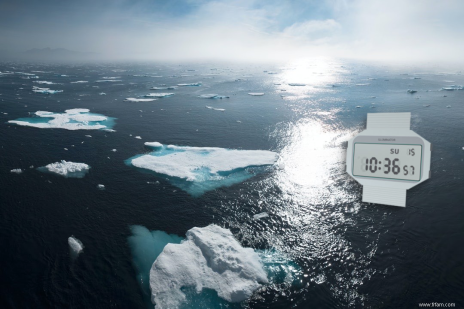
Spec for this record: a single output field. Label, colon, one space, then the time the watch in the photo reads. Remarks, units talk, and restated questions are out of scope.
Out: 10:36:57
